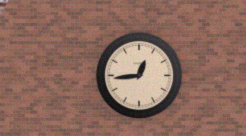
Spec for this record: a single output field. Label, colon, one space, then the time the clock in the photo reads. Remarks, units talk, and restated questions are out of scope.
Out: 12:44
